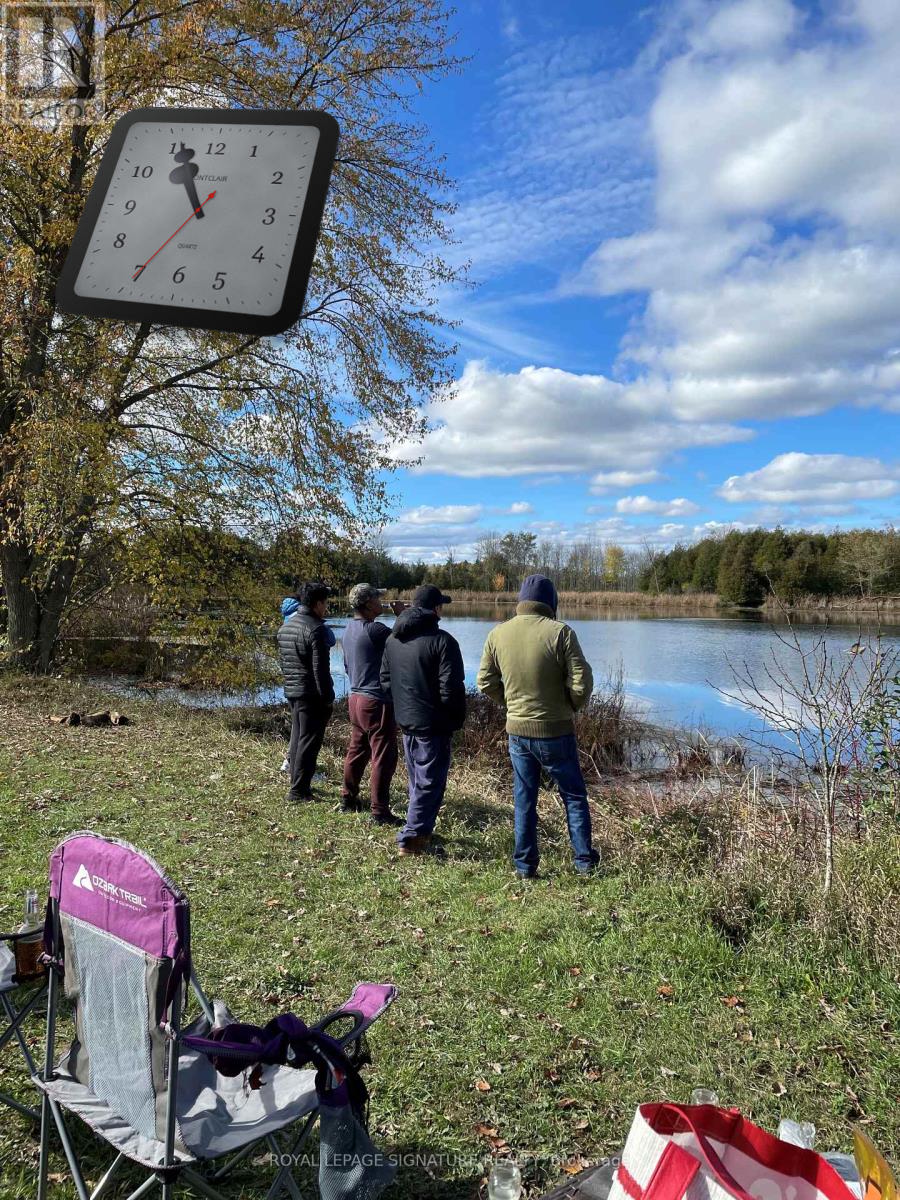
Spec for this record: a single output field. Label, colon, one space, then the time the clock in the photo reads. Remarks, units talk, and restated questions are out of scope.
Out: 10:55:35
